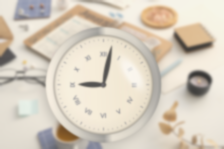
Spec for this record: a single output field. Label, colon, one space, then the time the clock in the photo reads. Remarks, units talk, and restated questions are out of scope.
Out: 9:02
